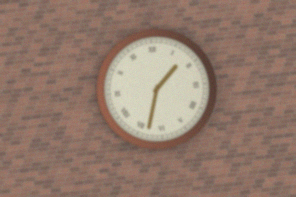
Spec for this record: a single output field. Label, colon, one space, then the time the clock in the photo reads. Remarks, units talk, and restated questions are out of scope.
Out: 1:33
